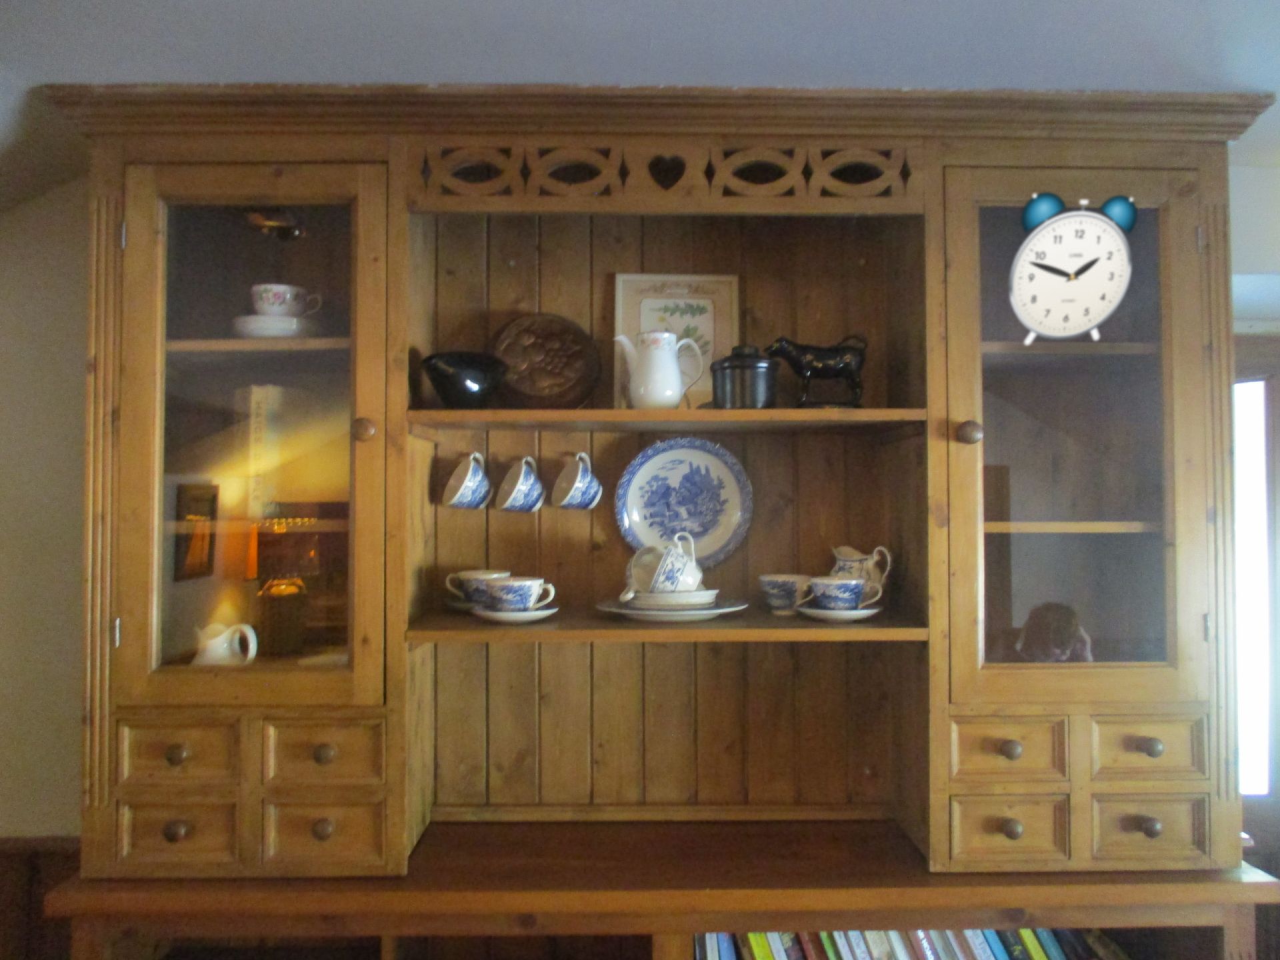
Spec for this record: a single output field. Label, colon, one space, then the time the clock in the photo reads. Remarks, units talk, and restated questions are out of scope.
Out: 1:48
